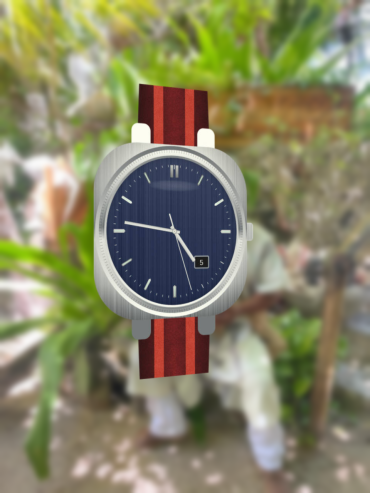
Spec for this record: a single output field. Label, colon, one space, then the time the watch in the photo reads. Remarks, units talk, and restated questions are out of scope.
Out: 4:46:27
